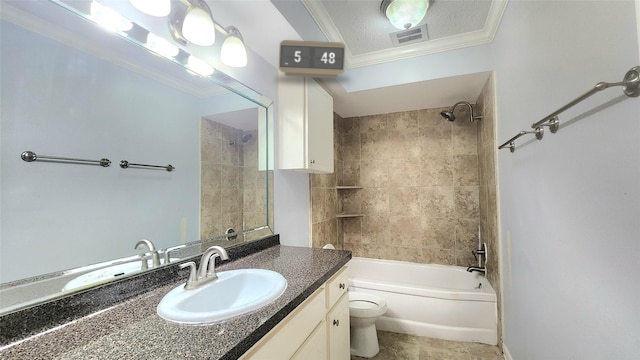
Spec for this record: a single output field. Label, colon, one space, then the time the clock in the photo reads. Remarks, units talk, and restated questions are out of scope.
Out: 5:48
